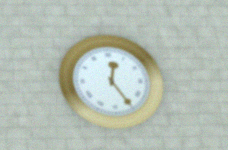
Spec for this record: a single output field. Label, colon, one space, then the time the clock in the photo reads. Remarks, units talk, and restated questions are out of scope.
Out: 12:25
